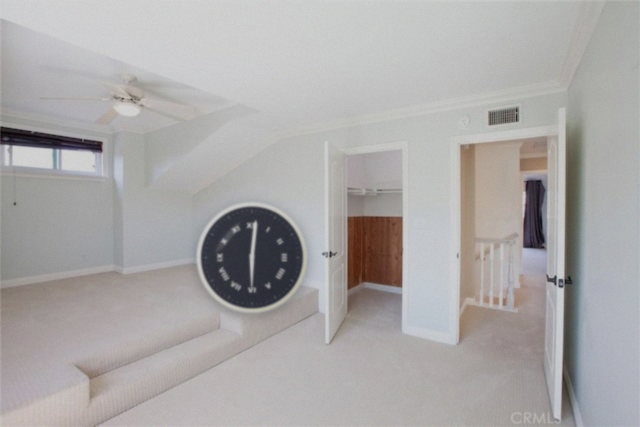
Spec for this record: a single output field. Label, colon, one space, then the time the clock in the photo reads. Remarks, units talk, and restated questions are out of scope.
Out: 6:01
